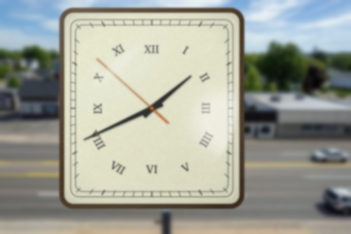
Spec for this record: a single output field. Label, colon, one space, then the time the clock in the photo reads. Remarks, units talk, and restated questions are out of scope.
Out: 1:40:52
